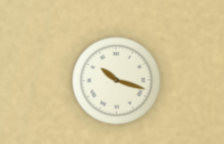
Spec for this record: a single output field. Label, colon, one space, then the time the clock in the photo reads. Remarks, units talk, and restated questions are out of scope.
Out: 10:18
